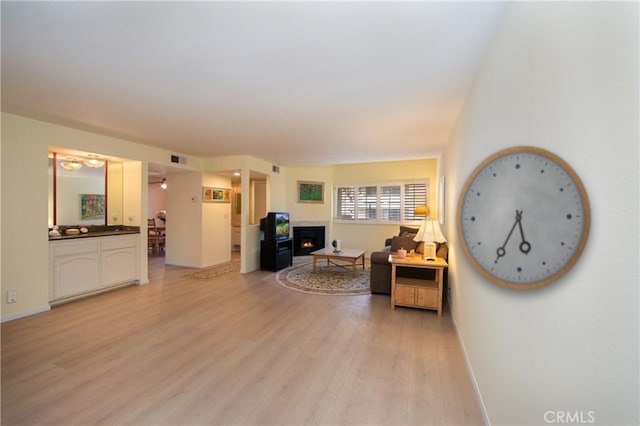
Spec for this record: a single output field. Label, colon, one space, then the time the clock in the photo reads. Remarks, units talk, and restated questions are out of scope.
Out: 5:35
